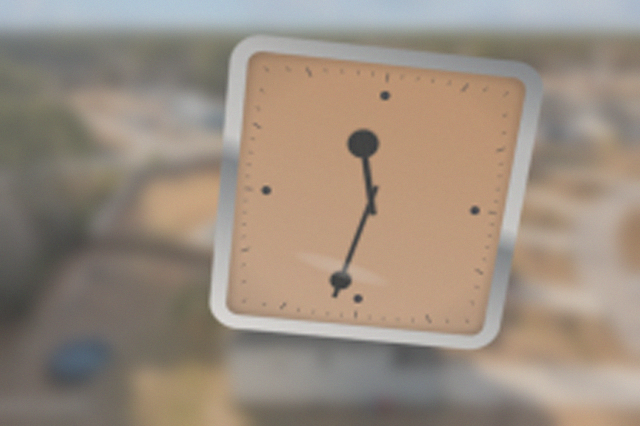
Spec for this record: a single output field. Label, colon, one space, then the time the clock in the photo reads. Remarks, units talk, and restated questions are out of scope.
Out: 11:32
